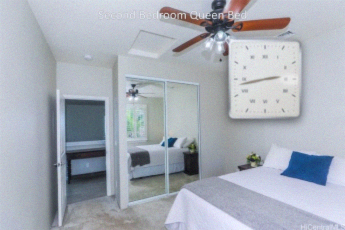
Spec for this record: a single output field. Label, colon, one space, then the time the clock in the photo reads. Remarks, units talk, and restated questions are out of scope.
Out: 2:43
